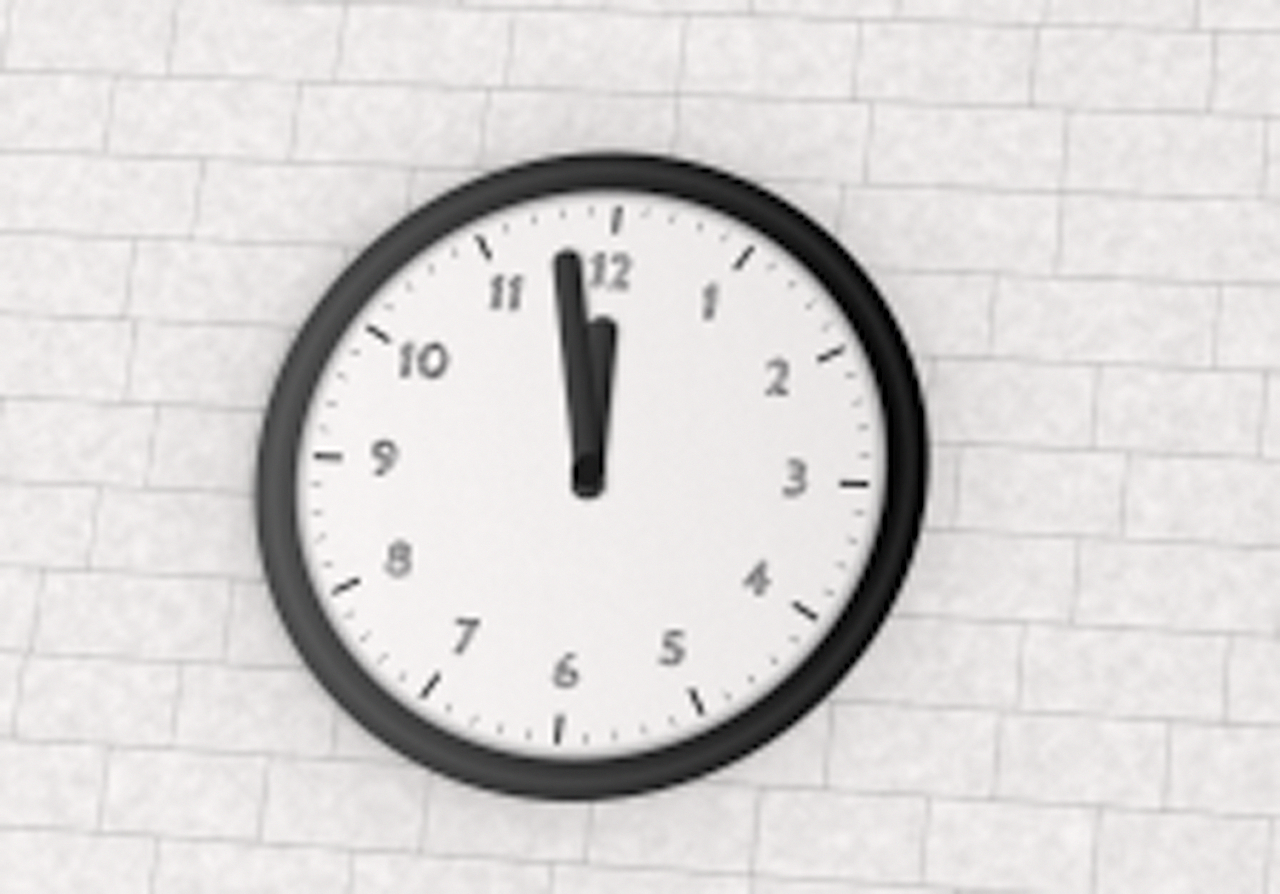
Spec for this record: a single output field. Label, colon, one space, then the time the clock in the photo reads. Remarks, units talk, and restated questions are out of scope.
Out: 11:58
